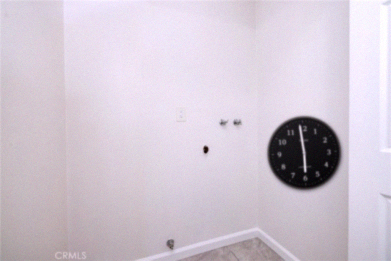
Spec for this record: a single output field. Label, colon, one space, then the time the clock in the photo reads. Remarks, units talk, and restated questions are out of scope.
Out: 5:59
